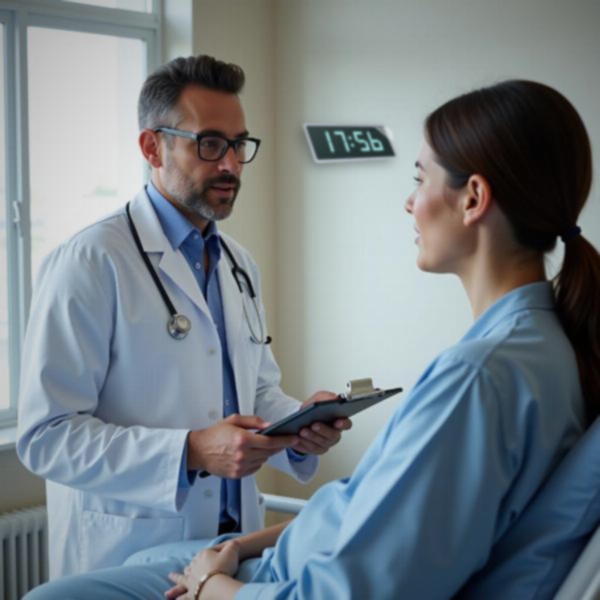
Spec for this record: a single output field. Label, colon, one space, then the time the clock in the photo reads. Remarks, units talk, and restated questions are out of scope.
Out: 17:56
